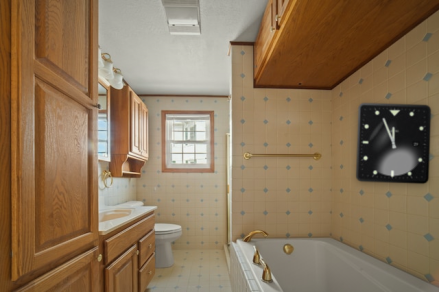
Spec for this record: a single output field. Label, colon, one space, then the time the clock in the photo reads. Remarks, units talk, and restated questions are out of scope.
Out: 11:56
